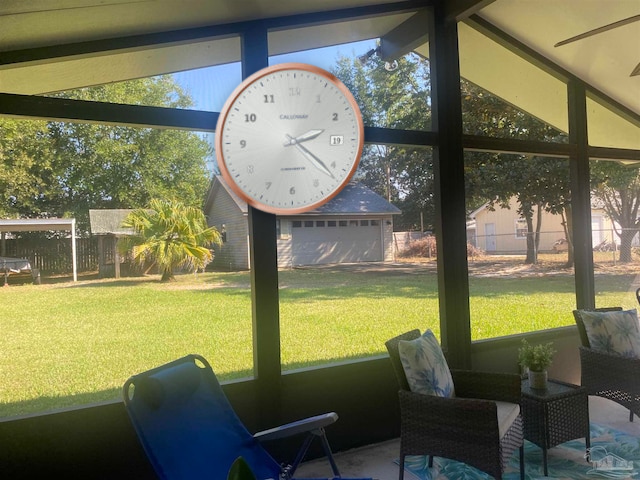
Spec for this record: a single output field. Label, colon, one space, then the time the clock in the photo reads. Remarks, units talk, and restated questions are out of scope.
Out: 2:22
